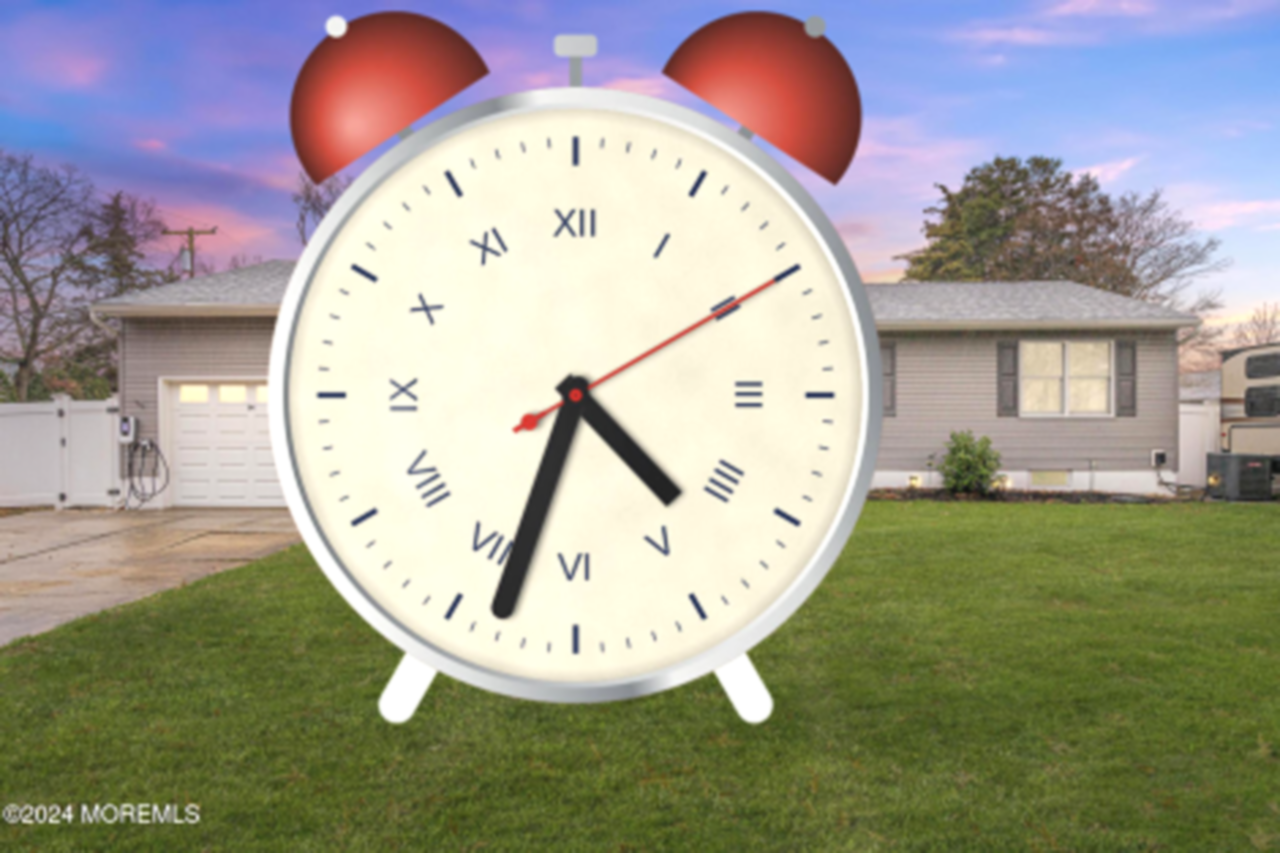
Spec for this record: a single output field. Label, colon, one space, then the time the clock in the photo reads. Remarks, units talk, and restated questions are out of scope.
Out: 4:33:10
